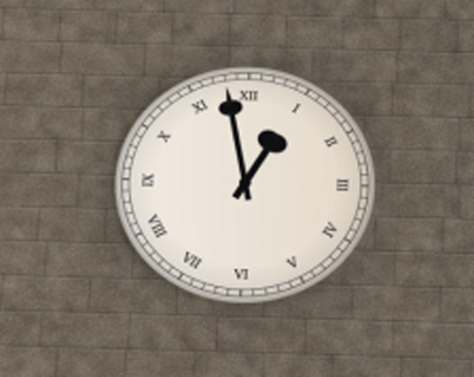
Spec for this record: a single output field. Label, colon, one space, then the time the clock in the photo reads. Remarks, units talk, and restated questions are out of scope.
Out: 12:58
